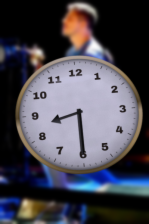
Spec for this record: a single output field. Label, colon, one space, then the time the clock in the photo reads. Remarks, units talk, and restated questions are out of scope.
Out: 8:30
